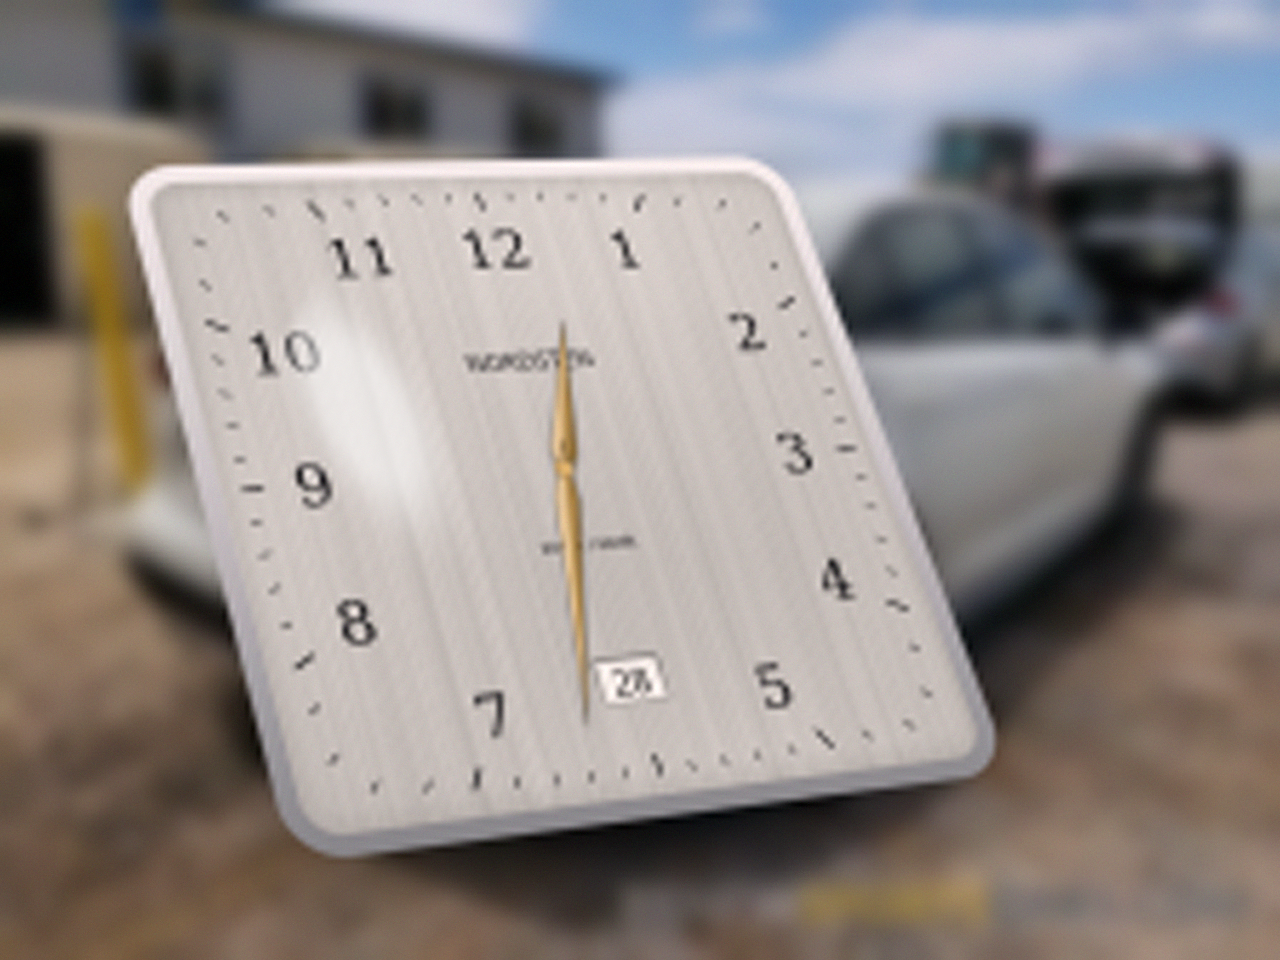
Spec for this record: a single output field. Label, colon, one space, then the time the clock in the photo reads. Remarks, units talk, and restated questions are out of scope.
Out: 12:32
